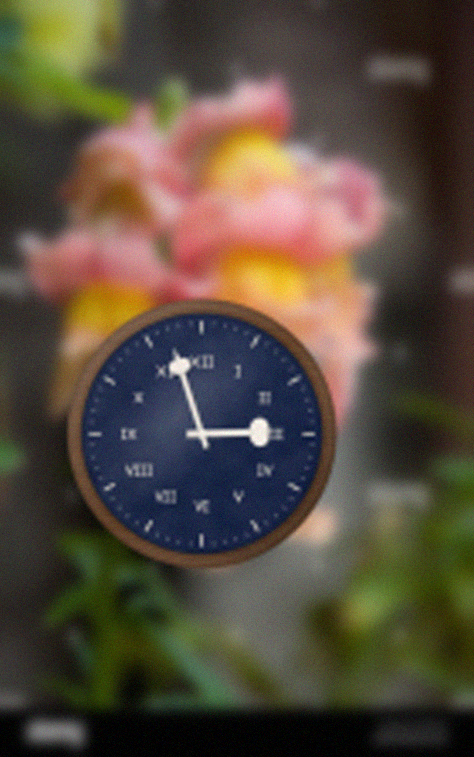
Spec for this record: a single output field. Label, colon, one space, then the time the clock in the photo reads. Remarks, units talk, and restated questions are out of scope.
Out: 2:57
